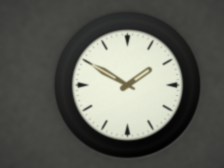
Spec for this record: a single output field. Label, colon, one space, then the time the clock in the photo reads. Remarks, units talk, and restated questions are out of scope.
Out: 1:50
